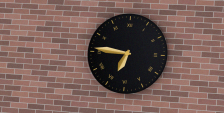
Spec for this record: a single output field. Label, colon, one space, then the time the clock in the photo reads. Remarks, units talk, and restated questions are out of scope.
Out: 6:46
